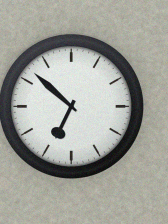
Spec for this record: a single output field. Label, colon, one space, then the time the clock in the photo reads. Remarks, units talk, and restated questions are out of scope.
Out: 6:52
